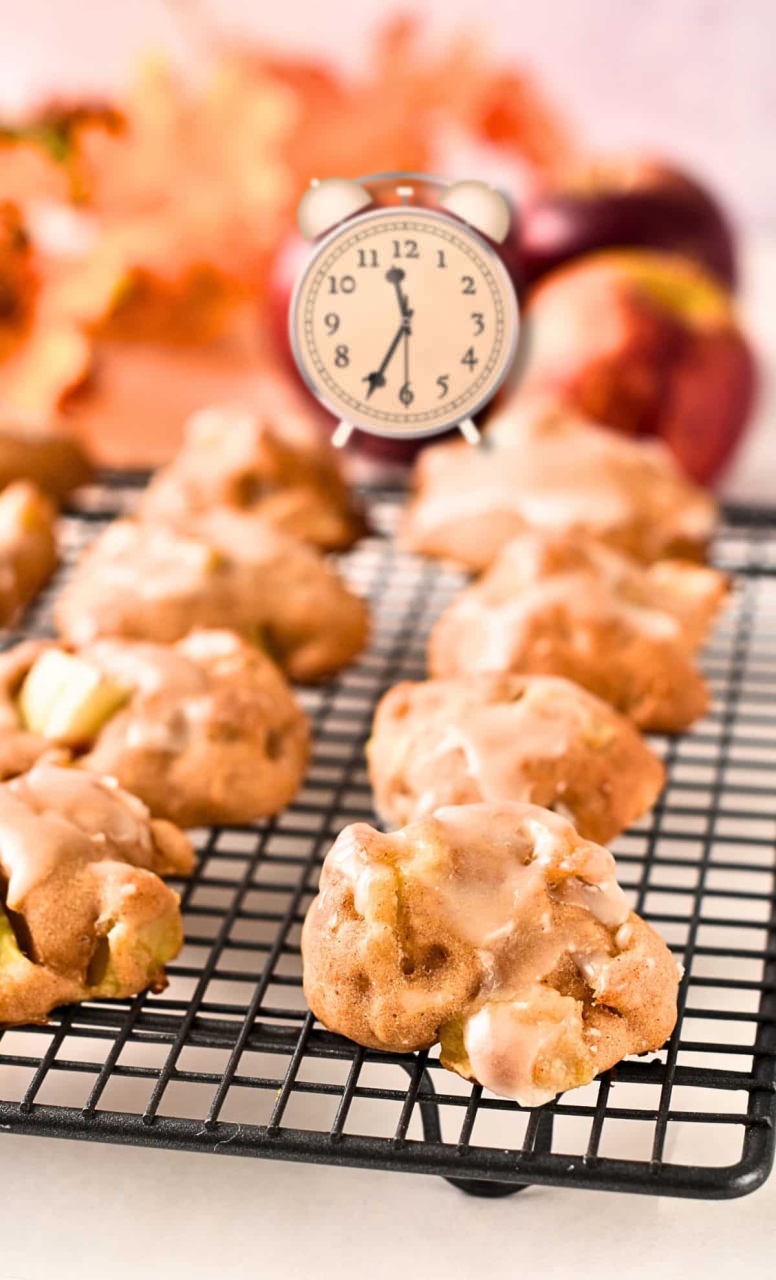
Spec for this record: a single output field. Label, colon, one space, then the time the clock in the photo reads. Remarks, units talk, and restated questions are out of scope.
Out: 11:34:30
